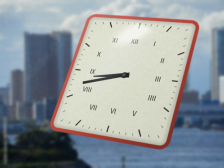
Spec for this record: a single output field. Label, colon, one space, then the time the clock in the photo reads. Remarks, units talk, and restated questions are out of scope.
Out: 8:42
